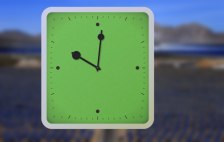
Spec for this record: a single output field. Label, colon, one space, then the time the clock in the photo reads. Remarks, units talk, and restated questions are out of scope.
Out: 10:01
